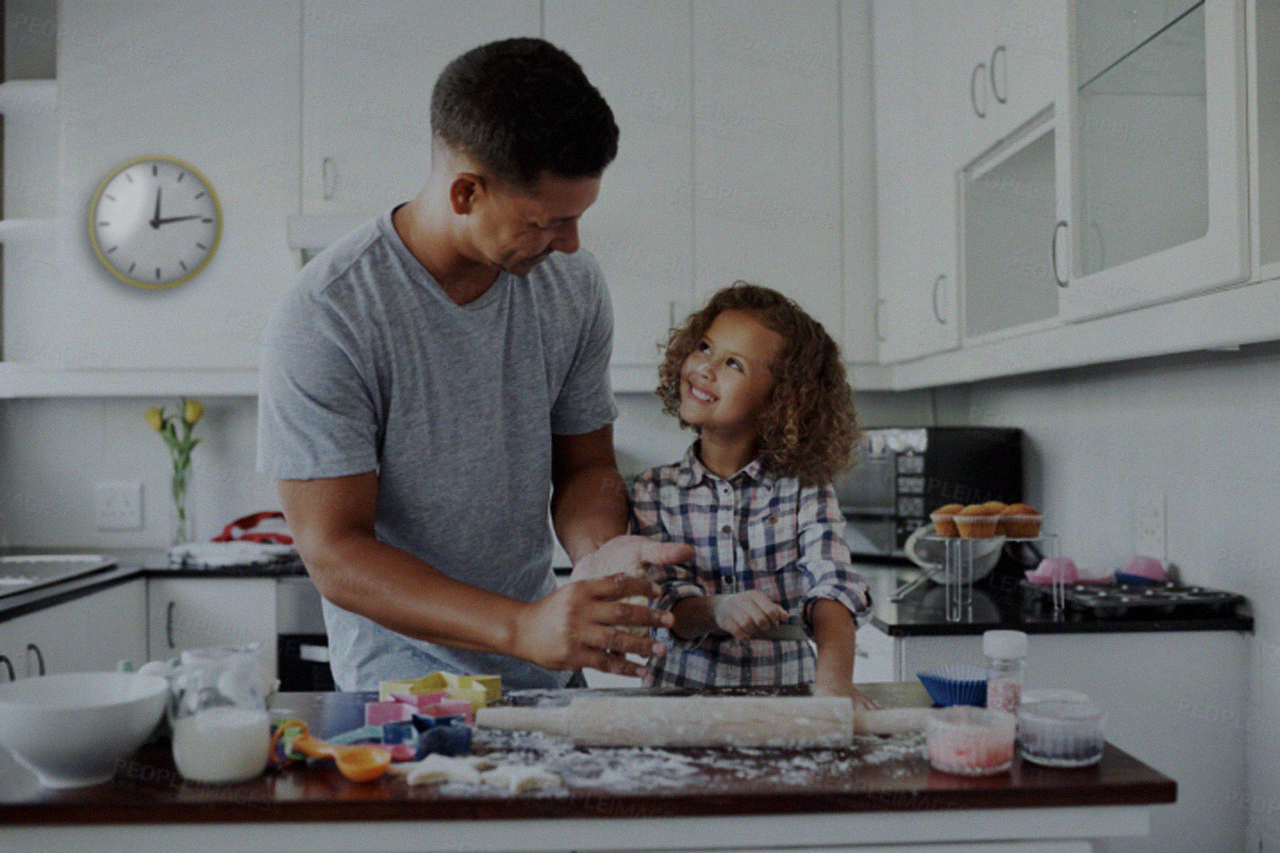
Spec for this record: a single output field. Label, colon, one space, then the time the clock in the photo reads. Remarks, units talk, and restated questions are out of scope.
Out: 12:14
